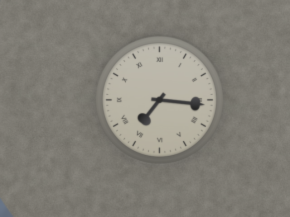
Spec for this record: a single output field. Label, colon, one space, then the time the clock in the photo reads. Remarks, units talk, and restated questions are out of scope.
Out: 7:16
